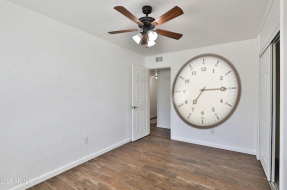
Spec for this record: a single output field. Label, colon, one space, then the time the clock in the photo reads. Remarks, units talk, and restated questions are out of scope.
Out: 7:15
